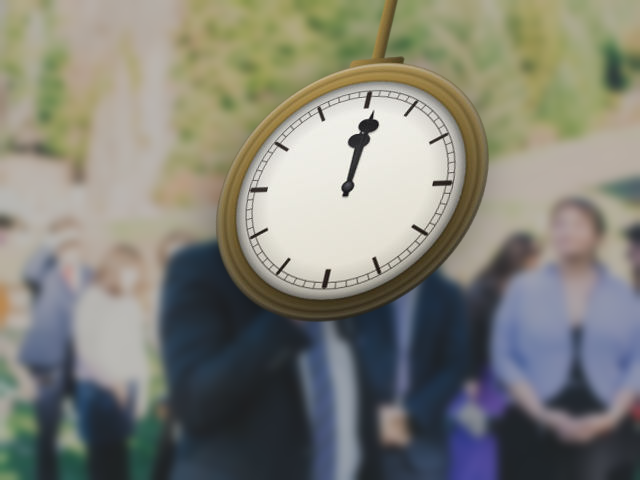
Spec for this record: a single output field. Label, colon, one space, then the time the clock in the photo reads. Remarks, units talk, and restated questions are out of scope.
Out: 12:01
